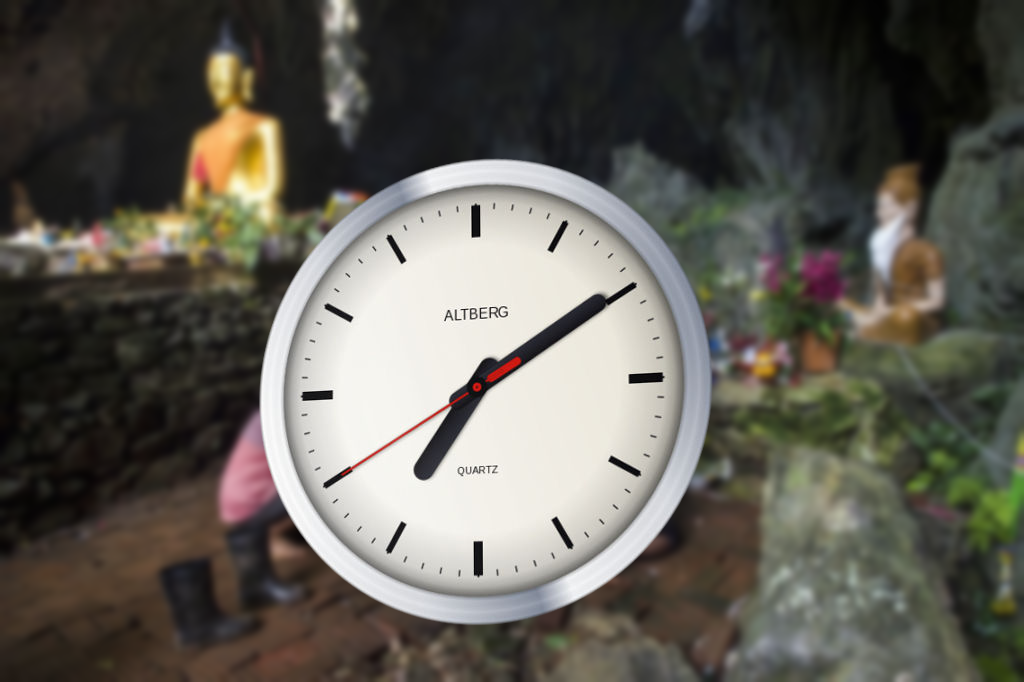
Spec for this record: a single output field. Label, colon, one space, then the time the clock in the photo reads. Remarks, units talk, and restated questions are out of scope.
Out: 7:09:40
